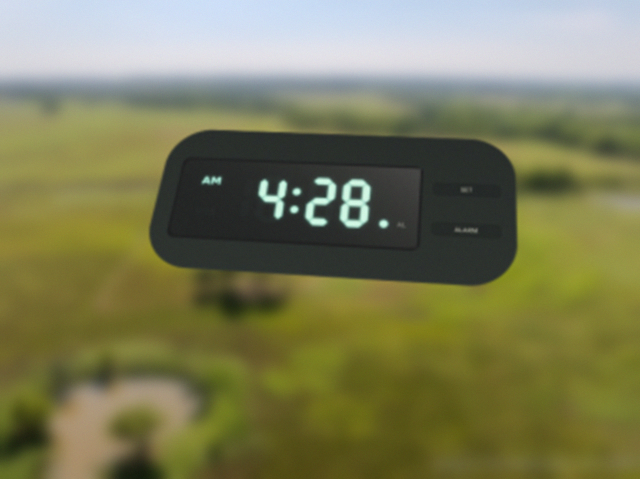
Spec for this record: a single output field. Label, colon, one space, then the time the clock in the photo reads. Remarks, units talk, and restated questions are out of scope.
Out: 4:28
